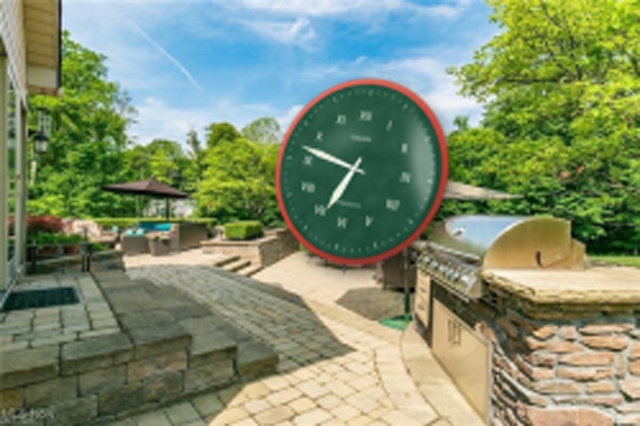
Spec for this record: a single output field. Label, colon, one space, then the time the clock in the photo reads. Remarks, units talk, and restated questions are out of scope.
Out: 6:47
